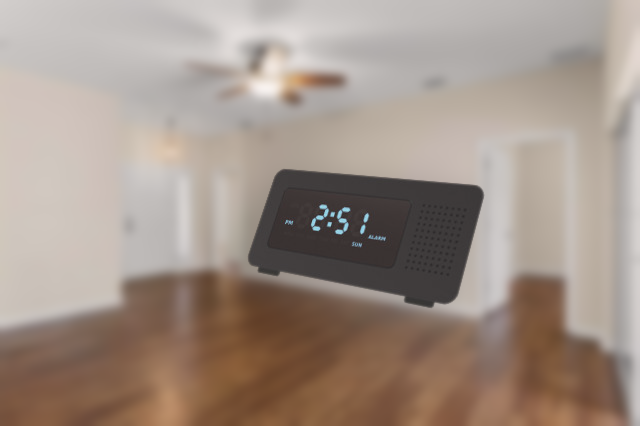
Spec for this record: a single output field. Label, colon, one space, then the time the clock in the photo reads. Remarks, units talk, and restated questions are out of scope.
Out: 2:51
